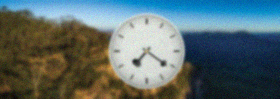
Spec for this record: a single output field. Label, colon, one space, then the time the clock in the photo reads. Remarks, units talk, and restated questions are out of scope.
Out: 7:21
